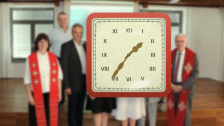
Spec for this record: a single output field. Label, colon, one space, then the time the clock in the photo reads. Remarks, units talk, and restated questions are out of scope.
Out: 1:36
